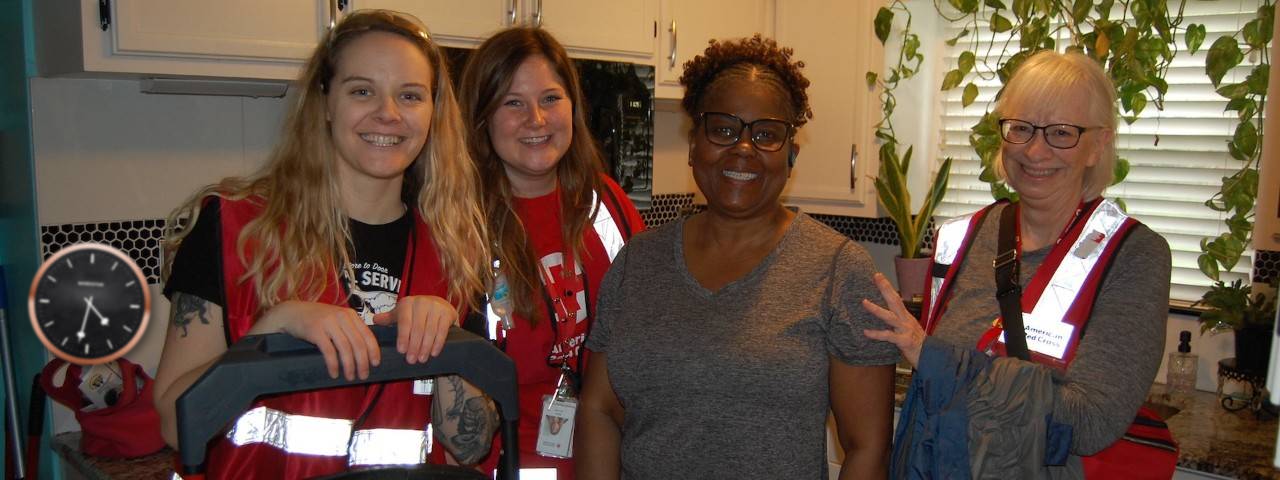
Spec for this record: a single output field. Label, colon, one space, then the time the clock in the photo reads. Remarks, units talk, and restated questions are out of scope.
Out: 4:32
